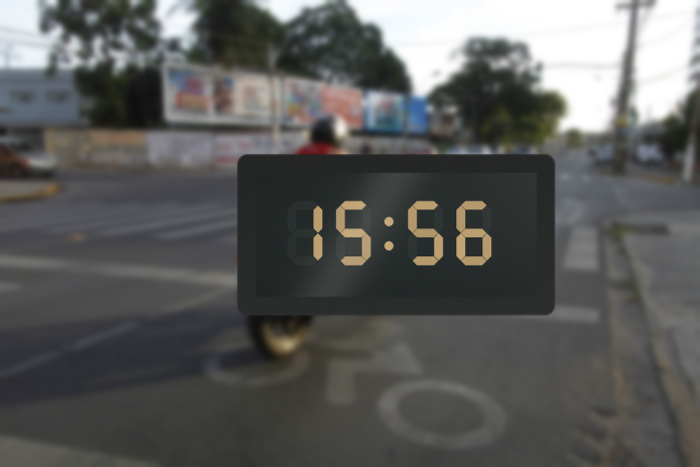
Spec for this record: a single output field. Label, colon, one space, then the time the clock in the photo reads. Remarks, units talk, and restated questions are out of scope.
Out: 15:56
